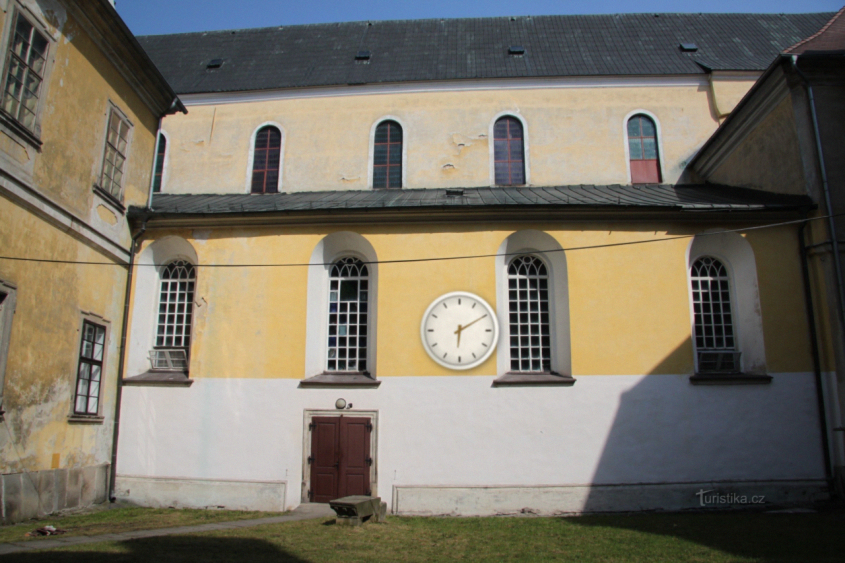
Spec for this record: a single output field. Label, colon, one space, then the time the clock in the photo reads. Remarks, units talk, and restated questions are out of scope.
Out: 6:10
